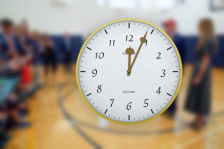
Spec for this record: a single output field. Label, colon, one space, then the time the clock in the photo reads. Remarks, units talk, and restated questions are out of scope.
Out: 12:04
